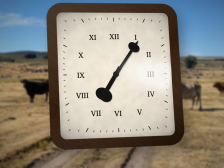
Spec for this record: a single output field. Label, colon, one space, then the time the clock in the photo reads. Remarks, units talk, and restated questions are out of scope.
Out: 7:06
